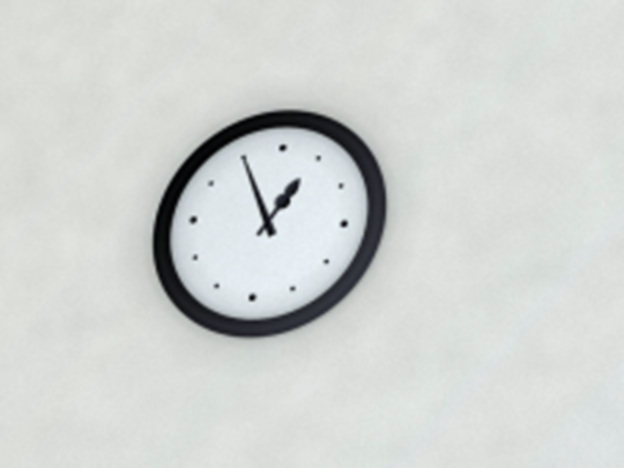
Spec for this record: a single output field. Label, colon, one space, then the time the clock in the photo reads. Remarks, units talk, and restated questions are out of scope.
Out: 12:55
